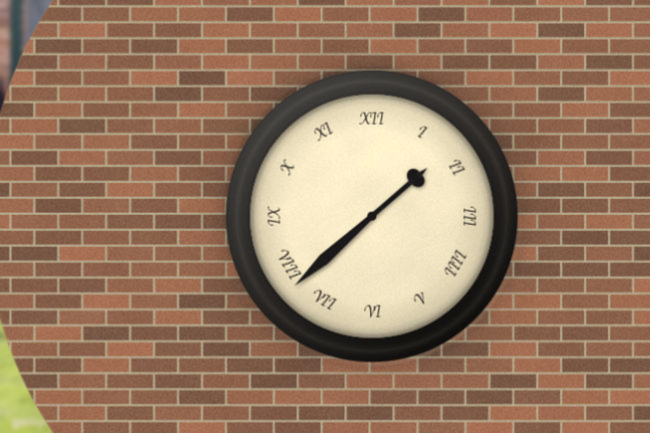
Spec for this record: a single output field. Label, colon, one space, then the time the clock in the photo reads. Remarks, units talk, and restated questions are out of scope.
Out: 1:38
